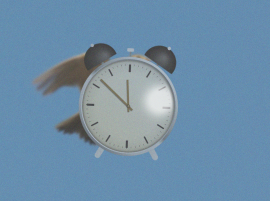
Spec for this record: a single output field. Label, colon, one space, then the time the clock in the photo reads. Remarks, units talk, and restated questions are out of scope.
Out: 11:52
